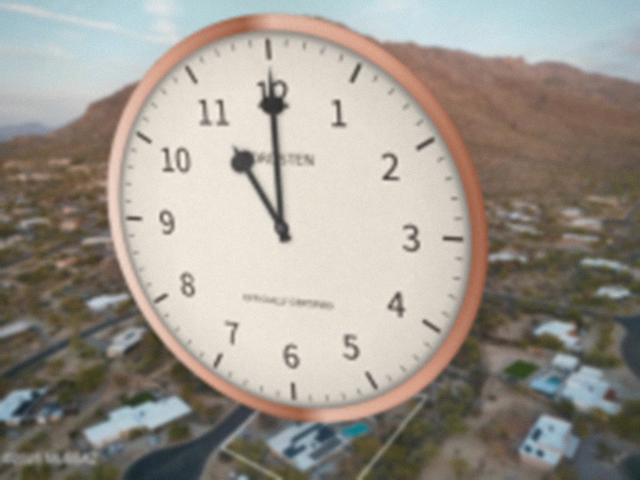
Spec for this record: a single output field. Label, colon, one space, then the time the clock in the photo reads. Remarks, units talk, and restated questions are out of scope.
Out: 11:00
